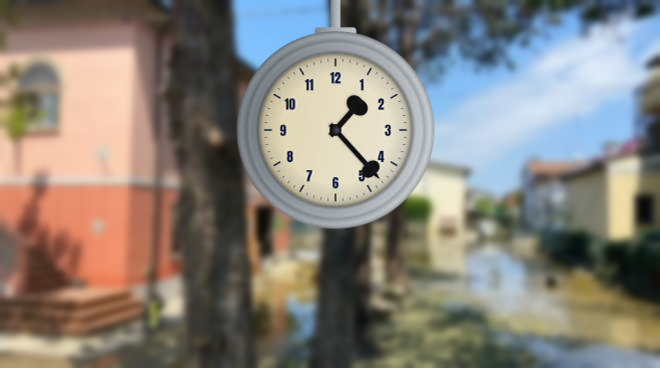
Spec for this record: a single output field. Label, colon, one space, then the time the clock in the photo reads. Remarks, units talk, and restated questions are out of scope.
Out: 1:23
